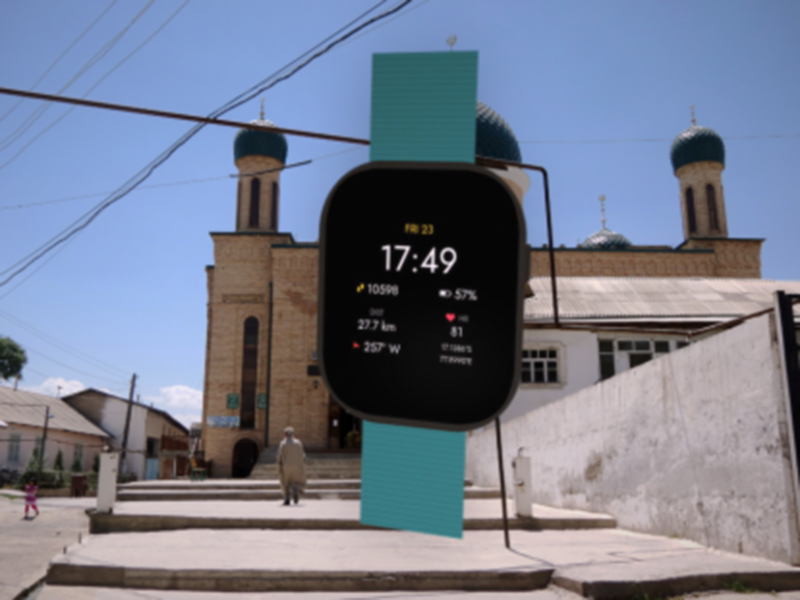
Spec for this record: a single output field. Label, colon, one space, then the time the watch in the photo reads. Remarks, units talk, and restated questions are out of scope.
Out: 17:49
